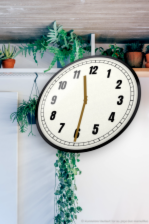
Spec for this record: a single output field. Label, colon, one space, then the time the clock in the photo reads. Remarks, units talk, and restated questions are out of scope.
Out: 11:30
